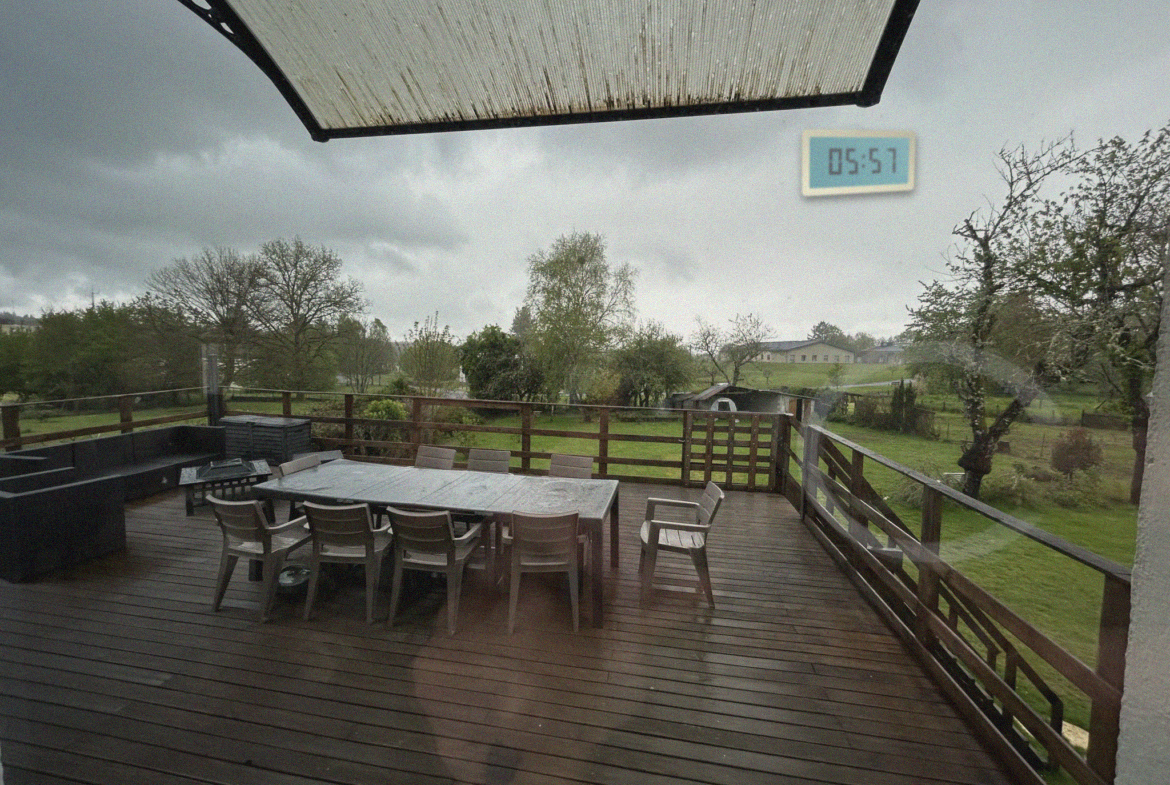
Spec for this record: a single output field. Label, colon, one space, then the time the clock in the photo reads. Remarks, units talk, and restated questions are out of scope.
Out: 5:57
